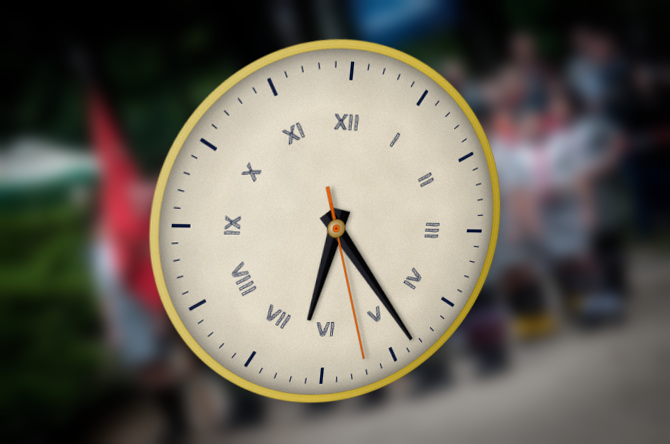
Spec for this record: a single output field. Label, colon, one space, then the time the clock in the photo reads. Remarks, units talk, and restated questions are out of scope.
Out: 6:23:27
